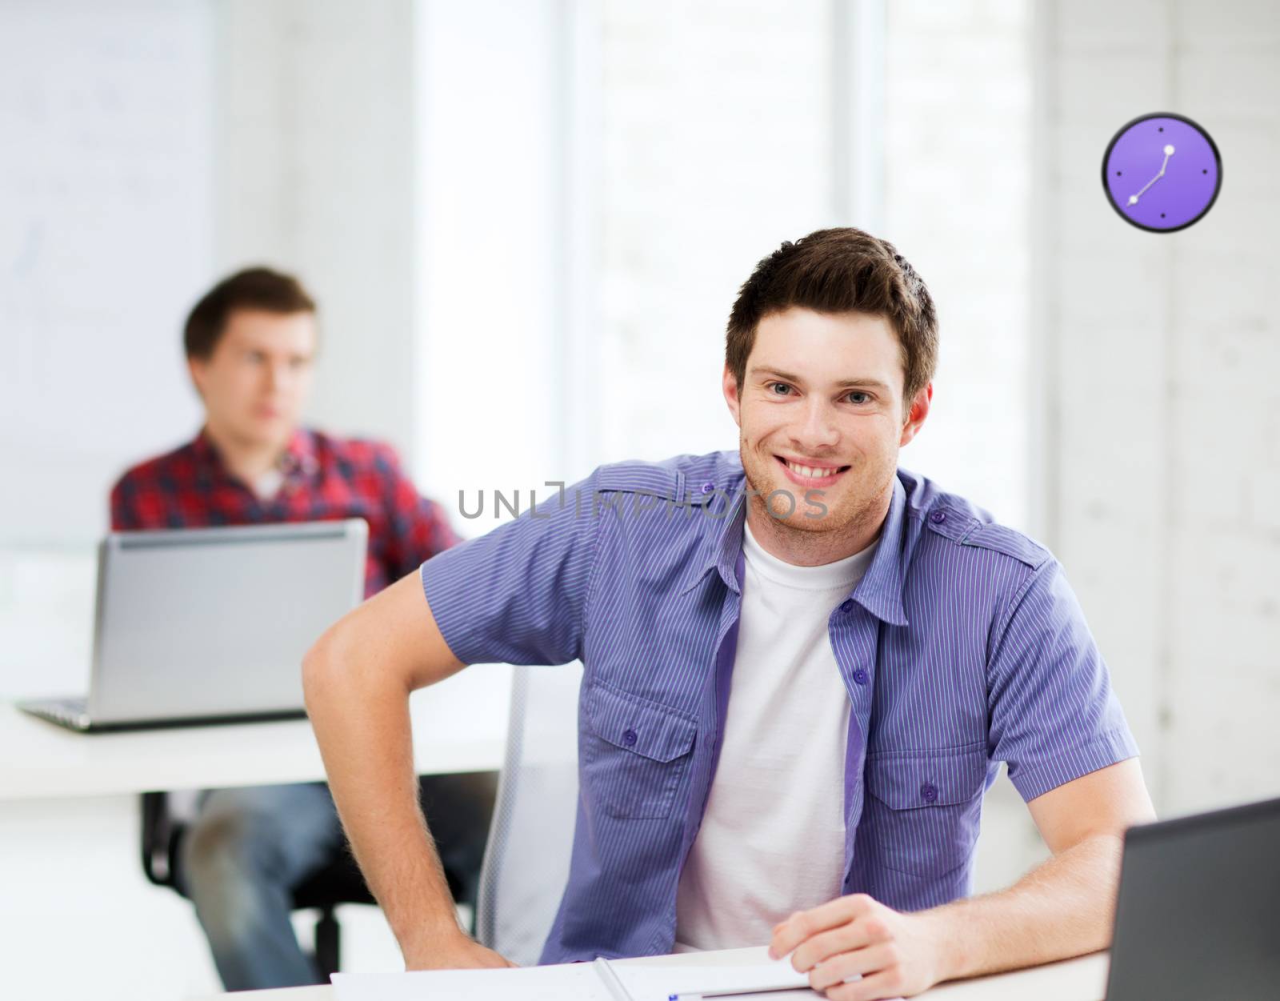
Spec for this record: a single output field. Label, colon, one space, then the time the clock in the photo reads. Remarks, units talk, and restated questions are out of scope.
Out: 12:38
